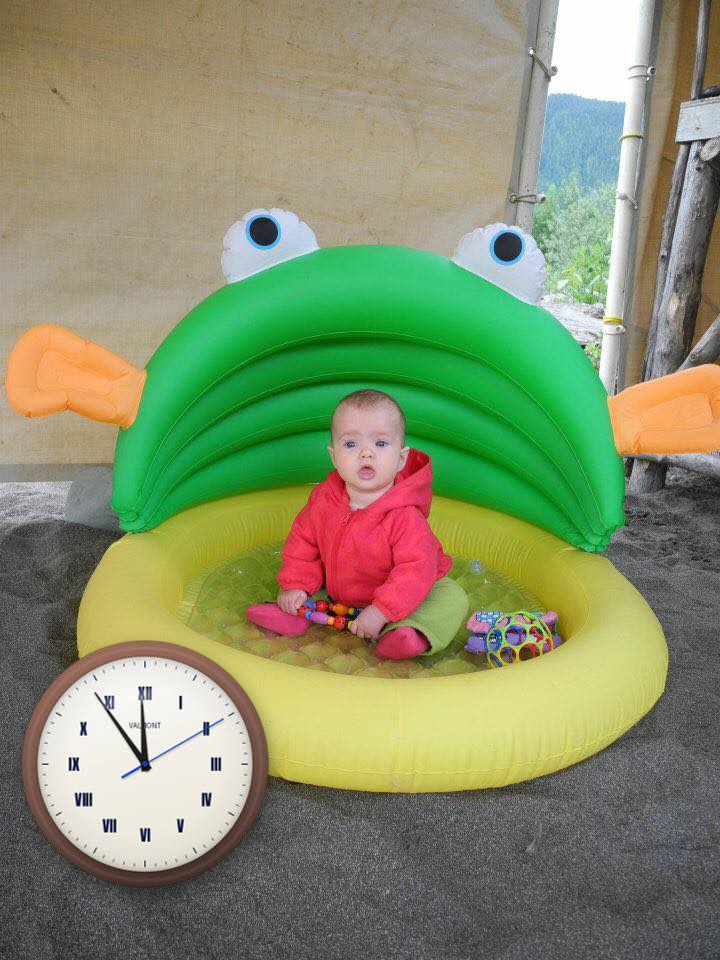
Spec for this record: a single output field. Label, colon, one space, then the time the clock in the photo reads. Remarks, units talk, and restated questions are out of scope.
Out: 11:54:10
